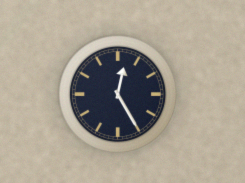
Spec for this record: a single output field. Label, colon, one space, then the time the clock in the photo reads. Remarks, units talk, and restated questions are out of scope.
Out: 12:25
